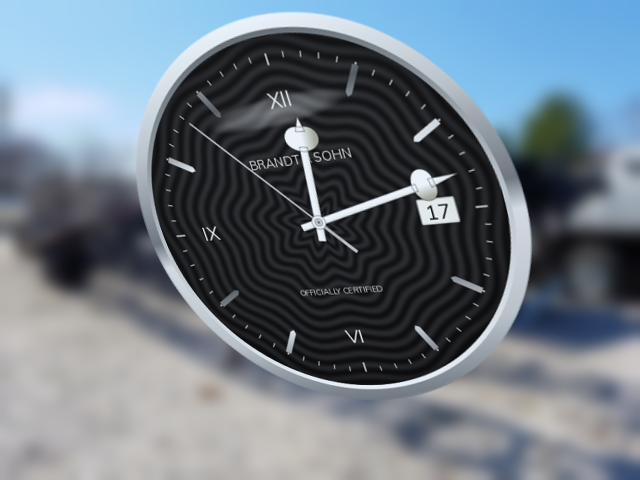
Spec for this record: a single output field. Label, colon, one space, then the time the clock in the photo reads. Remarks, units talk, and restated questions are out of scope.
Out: 12:12:53
